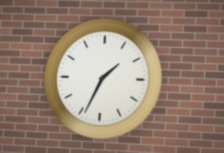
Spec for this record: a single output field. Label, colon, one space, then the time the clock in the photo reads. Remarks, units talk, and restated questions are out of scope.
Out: 1:34
